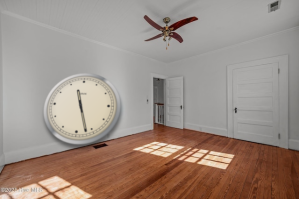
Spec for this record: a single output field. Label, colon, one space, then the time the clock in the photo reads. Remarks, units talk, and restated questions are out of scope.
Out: 11:27
